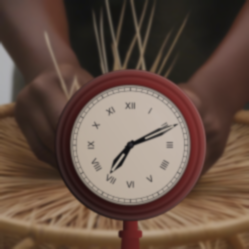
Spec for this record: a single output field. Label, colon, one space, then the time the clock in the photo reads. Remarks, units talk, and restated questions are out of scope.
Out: 7:11
